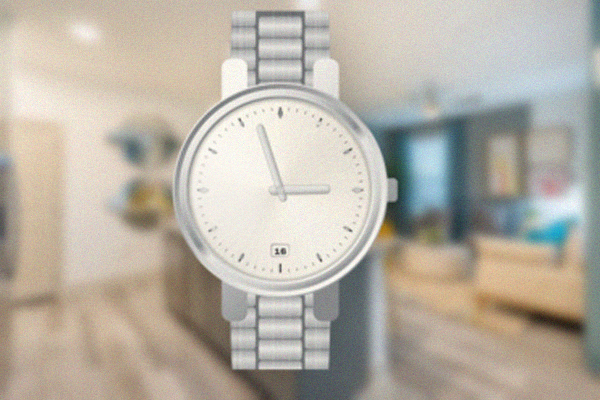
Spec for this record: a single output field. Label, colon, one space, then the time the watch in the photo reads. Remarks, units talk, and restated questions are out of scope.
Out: 2:57
